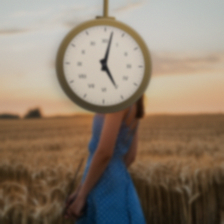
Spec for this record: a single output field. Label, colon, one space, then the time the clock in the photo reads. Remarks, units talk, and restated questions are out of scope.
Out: 5:02
